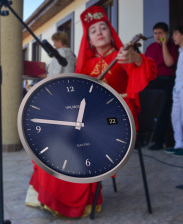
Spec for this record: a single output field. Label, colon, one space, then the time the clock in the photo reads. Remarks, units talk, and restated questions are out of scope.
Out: 12:47
